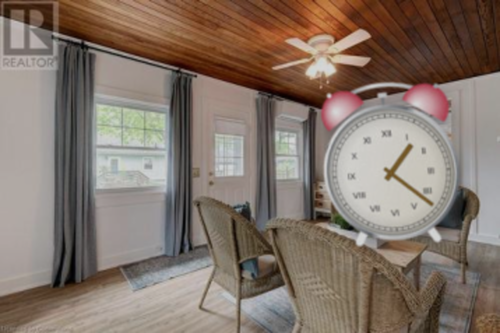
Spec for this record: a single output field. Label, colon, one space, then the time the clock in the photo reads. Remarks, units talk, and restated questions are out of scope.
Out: 1:22
